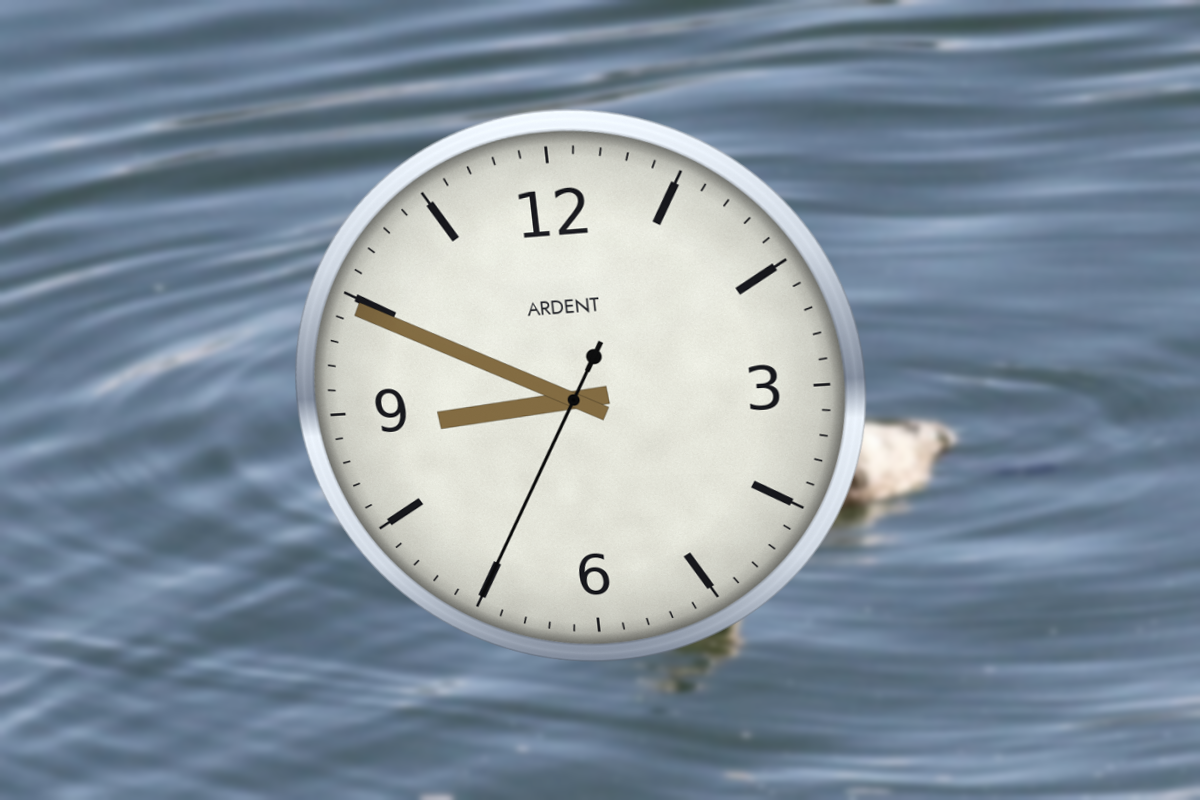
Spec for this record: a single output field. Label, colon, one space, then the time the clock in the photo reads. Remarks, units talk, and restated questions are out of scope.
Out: 8:49:35
